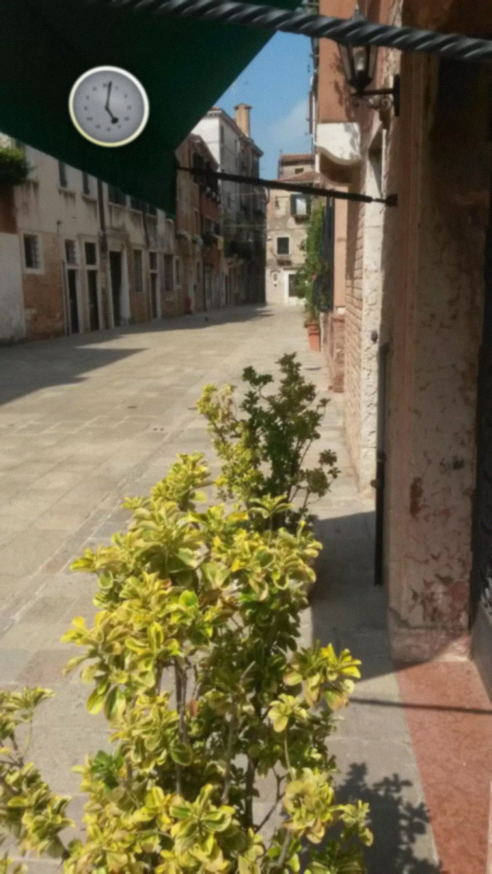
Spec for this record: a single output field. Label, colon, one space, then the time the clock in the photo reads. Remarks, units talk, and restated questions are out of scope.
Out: 5:02
